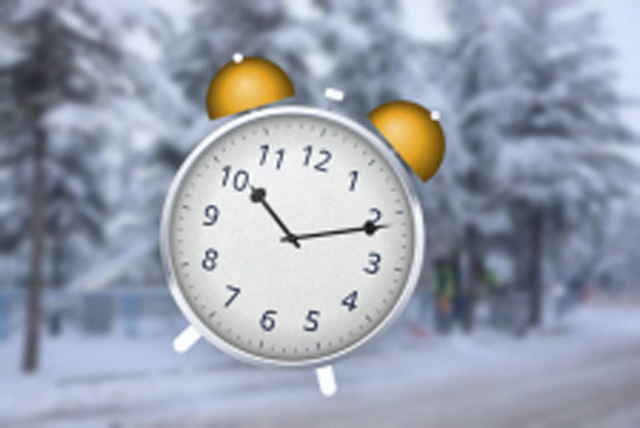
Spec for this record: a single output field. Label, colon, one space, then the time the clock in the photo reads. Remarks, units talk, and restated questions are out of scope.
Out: 10:11
